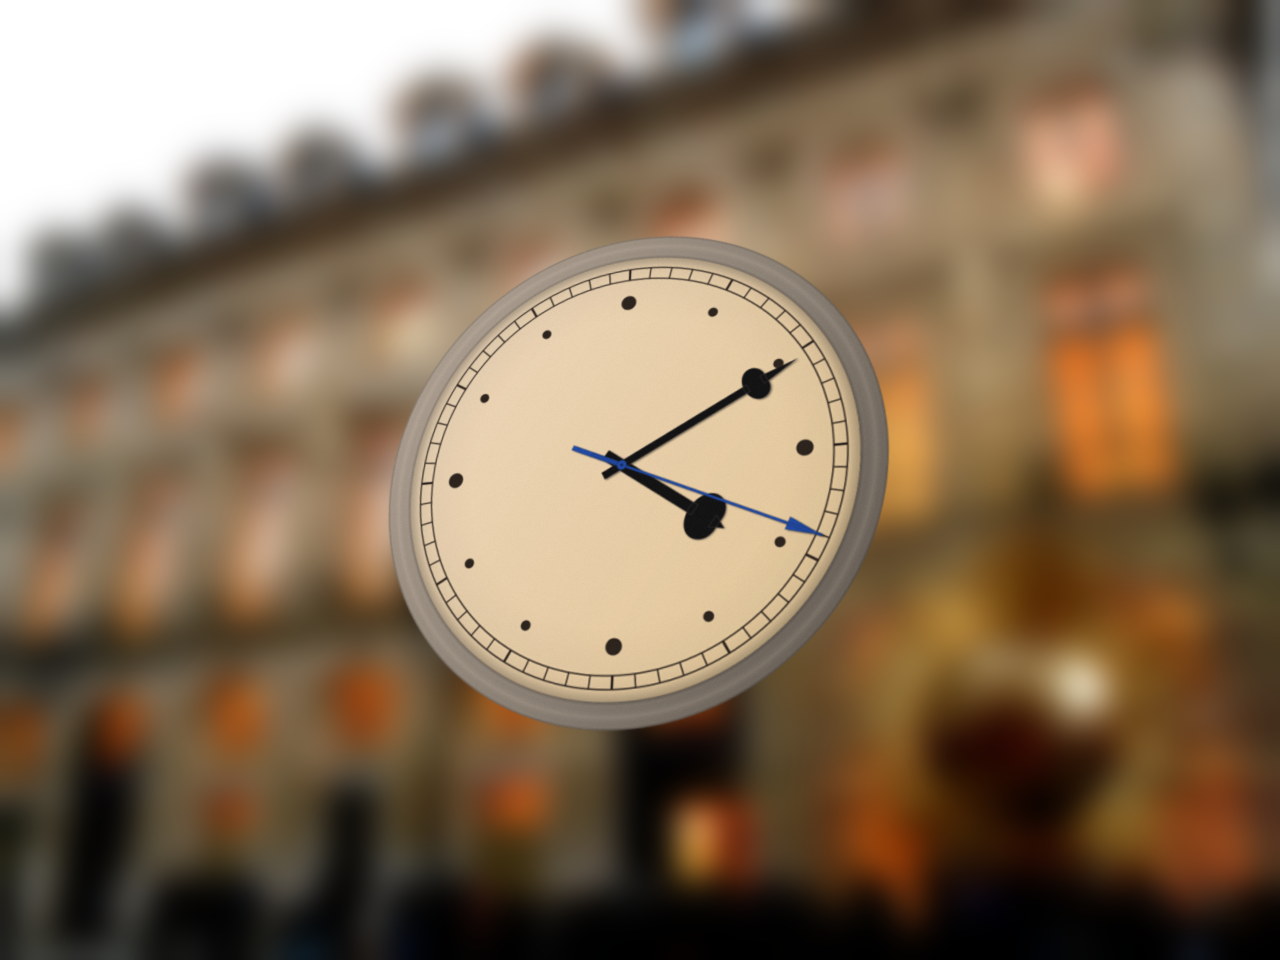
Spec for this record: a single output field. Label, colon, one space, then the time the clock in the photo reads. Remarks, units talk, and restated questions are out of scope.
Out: 4:10:19
